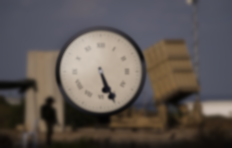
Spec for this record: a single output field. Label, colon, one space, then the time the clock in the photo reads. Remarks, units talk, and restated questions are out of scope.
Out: 5:26
